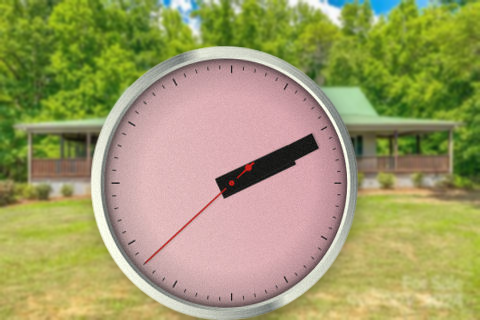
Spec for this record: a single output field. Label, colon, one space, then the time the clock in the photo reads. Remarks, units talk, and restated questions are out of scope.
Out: 2:10:38
